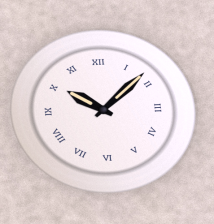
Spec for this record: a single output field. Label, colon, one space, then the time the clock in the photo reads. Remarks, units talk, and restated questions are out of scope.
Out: 10:08
